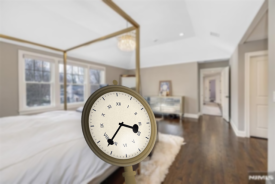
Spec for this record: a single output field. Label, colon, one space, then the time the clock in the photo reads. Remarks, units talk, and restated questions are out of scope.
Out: 3:37
